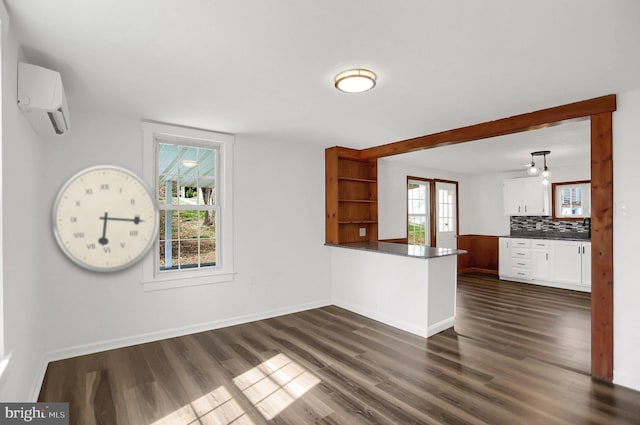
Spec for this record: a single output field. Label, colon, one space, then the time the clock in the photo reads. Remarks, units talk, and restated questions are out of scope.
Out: 6:16
